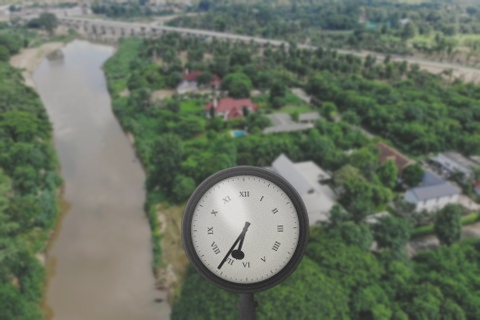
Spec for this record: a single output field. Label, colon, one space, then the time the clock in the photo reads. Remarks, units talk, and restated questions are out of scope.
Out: 6:36
